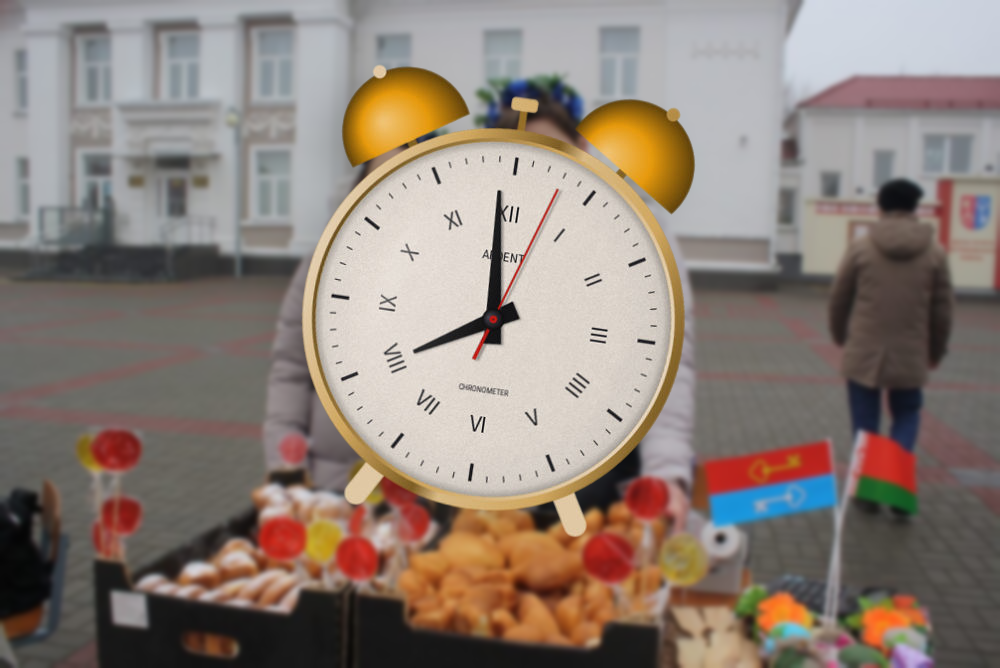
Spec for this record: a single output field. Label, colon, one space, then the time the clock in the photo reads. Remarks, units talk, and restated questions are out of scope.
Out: 7:59:03
